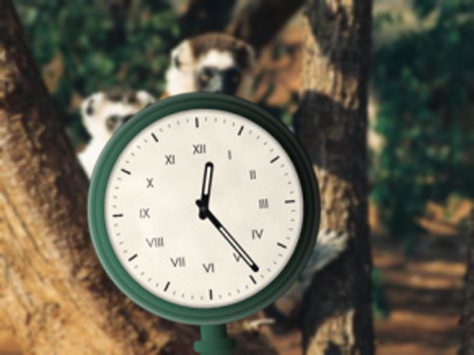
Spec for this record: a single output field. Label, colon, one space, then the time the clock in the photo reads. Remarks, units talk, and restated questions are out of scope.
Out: 12:24
